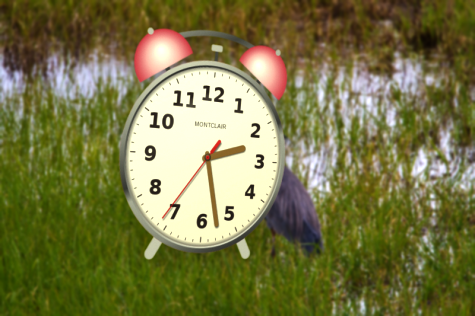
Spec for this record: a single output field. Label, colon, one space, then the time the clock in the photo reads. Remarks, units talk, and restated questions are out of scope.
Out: 2:27:36
